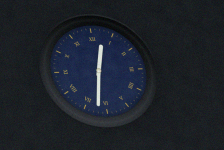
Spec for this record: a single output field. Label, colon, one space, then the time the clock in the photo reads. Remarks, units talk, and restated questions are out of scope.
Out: 12:32
